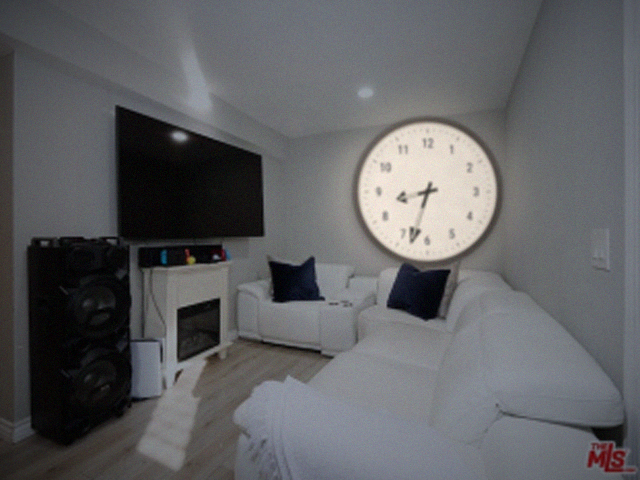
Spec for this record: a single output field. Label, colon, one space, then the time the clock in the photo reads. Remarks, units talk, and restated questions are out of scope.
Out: 8:33
